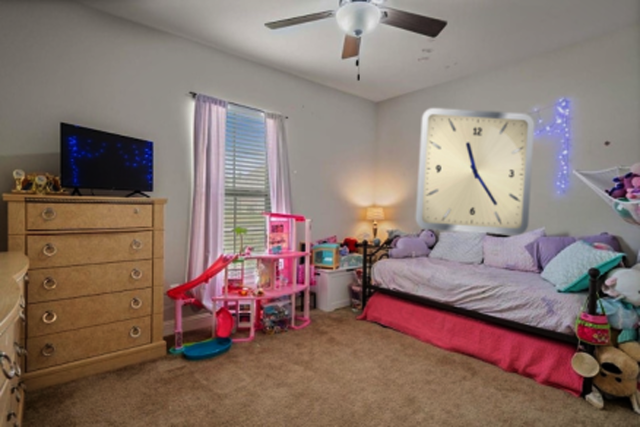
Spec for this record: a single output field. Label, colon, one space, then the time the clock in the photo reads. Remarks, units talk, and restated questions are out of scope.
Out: 11:24
